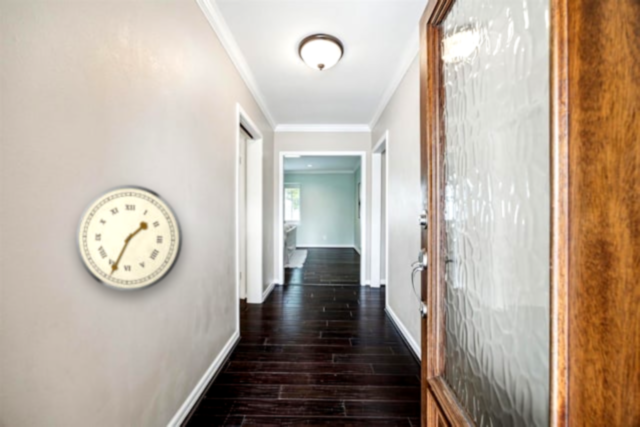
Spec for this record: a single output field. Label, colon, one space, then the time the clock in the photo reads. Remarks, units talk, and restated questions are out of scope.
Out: 1:34
